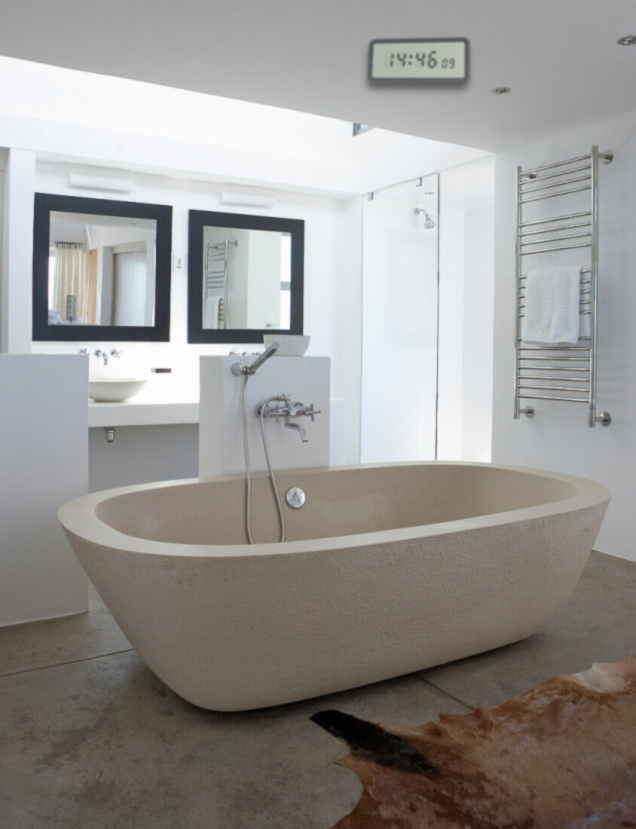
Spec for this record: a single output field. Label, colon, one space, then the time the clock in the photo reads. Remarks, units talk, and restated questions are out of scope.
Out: 14:46
